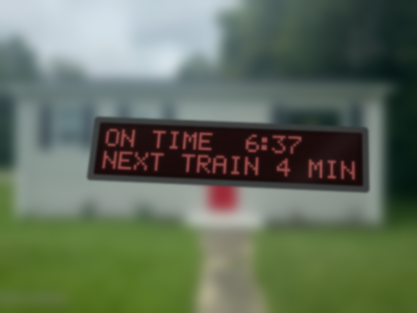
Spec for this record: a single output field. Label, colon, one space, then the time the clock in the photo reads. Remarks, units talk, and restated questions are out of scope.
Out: 6:37
